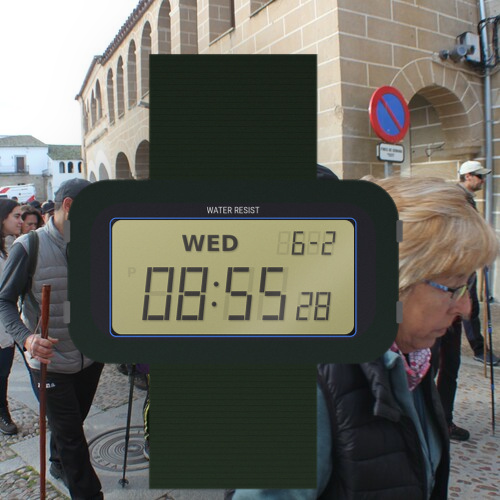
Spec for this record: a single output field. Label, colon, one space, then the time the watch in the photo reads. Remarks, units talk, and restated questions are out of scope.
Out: 8:55:28
